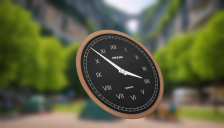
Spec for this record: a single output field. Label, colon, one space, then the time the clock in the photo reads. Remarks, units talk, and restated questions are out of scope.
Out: 3:53
